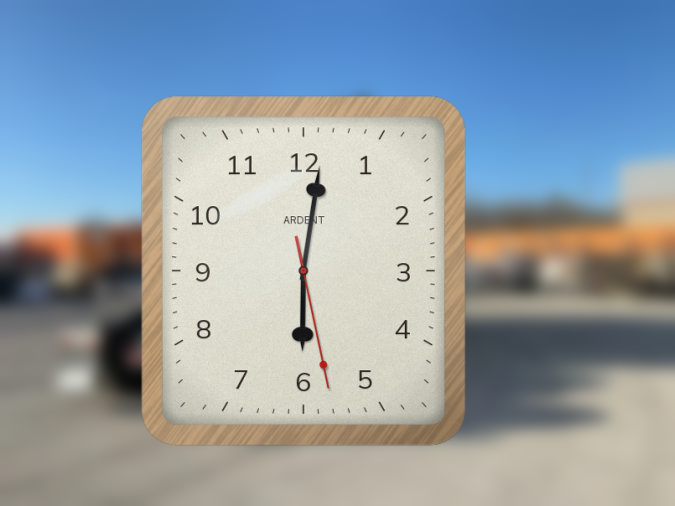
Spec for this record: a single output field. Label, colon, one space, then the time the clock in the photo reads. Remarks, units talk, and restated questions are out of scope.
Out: 6:01:28
